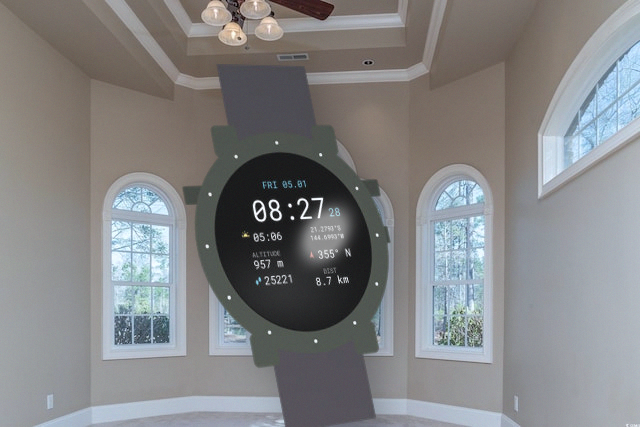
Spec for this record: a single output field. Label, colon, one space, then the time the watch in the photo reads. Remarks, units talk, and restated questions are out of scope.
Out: 8:27:28
